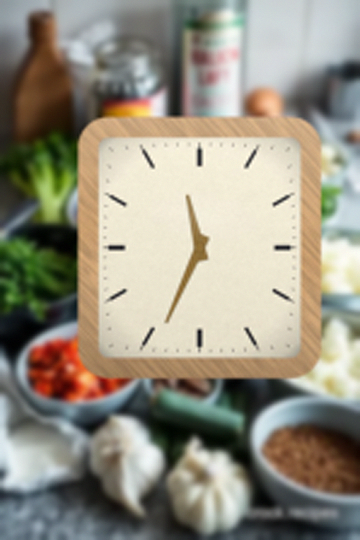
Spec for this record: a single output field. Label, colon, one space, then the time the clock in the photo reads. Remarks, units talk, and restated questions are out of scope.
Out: 11:34
